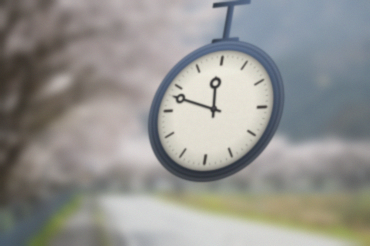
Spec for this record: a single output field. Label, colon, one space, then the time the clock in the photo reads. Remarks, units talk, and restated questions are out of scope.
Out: 11:48
